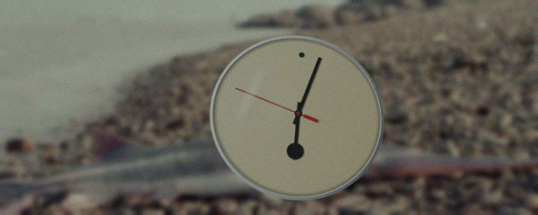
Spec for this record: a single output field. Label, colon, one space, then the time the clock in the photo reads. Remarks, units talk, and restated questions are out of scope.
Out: 6:02:48
